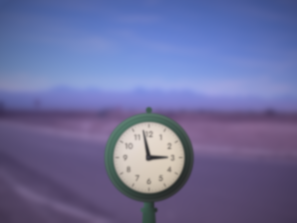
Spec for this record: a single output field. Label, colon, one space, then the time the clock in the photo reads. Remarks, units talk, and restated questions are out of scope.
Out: 2:58
